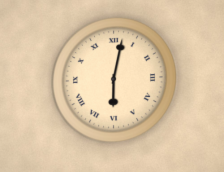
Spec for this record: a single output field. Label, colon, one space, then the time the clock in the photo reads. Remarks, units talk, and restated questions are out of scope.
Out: 6:02
